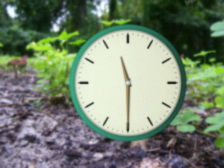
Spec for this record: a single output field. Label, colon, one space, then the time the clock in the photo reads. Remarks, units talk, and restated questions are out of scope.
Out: 11:30
